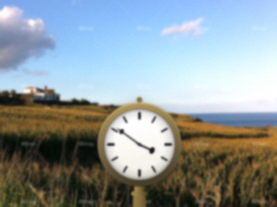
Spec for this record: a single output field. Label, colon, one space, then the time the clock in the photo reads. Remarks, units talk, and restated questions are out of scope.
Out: 3:51
